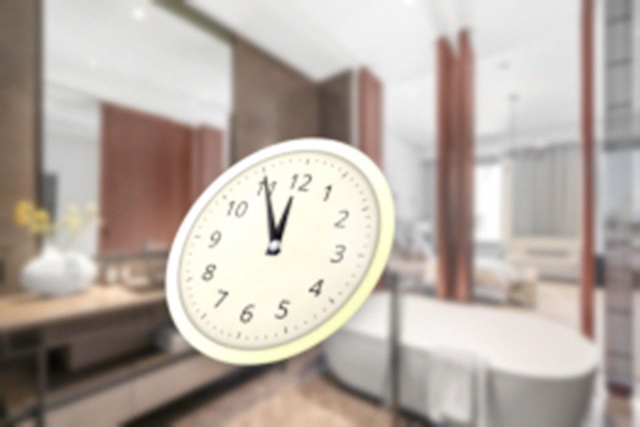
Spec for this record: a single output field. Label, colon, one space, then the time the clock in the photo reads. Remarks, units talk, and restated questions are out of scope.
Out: 11:55
